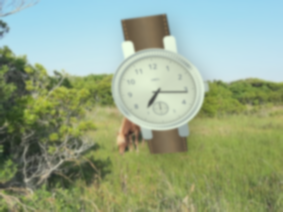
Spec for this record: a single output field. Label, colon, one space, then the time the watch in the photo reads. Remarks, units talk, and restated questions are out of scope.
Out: 7:16
